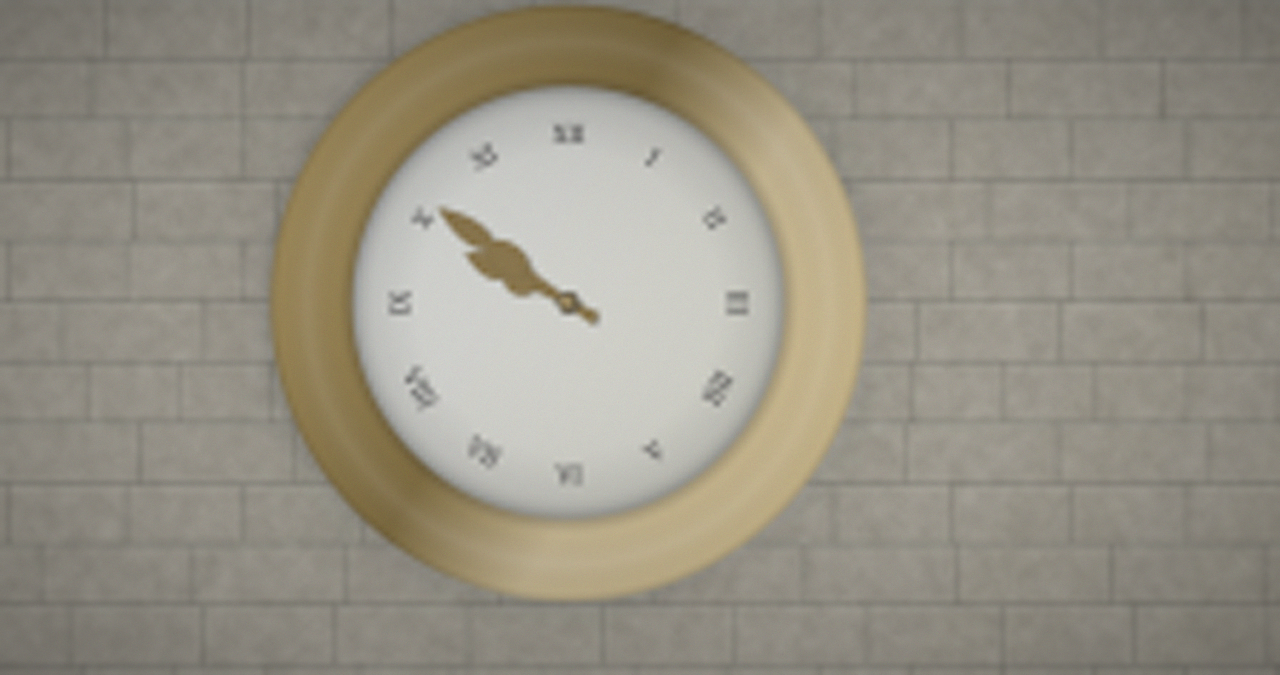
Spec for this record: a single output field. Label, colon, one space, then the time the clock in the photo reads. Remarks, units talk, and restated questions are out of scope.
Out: 9:51
